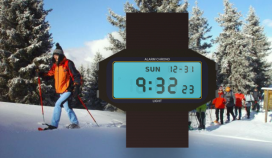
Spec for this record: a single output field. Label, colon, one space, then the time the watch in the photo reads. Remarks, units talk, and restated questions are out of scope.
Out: 9:32:23
